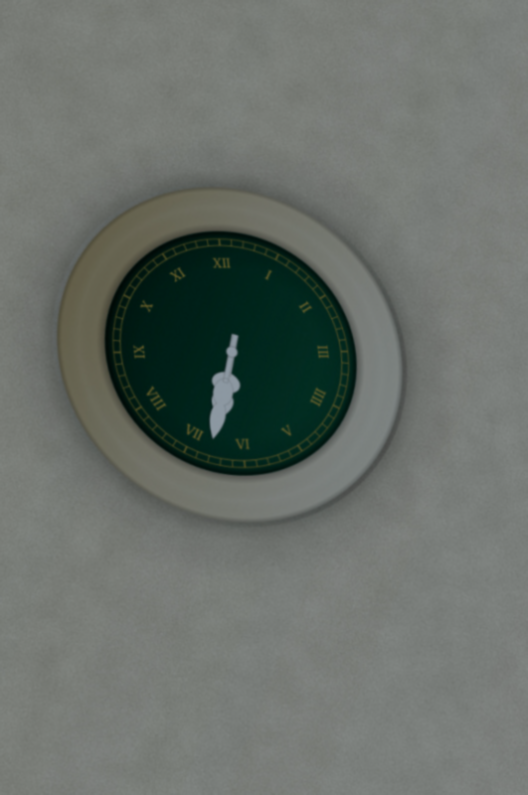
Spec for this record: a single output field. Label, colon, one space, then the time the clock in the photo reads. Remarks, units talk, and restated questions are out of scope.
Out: 6:33
